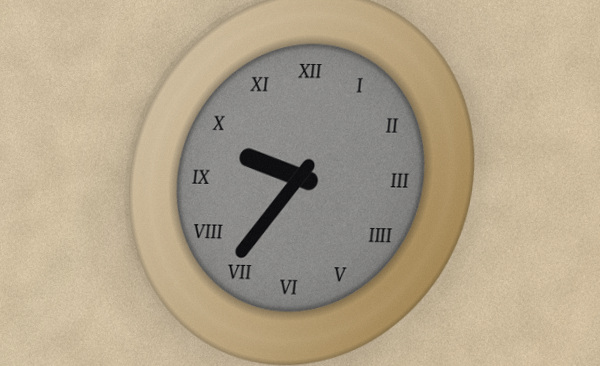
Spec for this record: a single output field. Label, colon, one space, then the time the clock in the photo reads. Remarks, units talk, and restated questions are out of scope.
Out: 9:36
